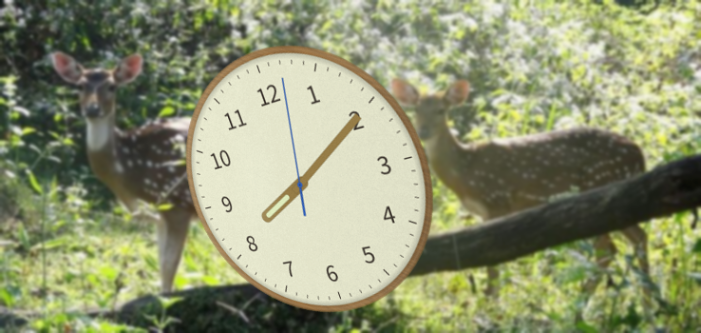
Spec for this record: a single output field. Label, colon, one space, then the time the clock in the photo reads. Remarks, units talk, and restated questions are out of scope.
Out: 8:10:02
